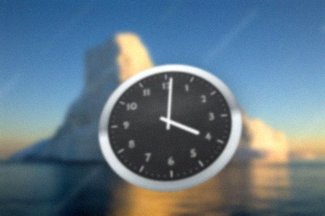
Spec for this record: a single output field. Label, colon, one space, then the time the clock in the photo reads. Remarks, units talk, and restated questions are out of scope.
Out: 4:01
